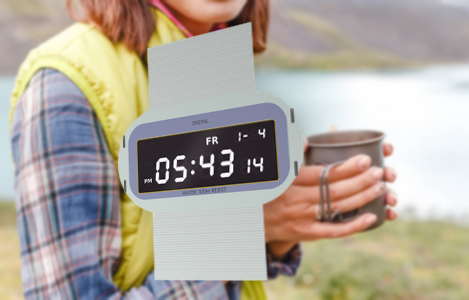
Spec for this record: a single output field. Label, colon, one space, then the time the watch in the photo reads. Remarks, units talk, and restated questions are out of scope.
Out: 5:43:14
